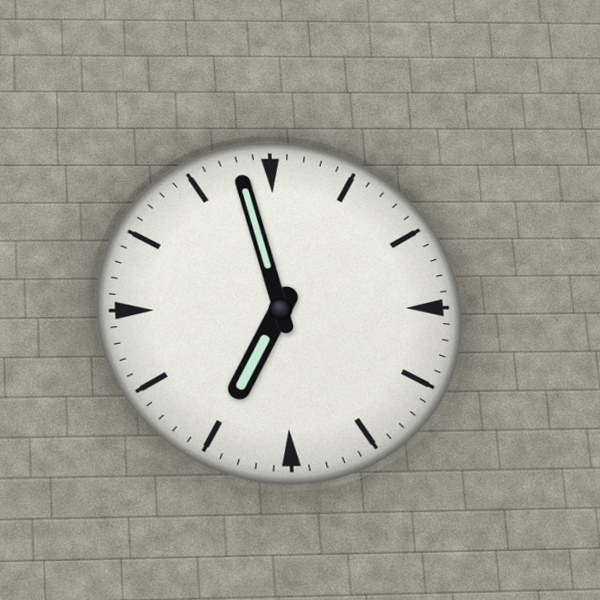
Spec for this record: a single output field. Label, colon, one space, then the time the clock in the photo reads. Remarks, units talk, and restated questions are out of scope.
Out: 6:58
